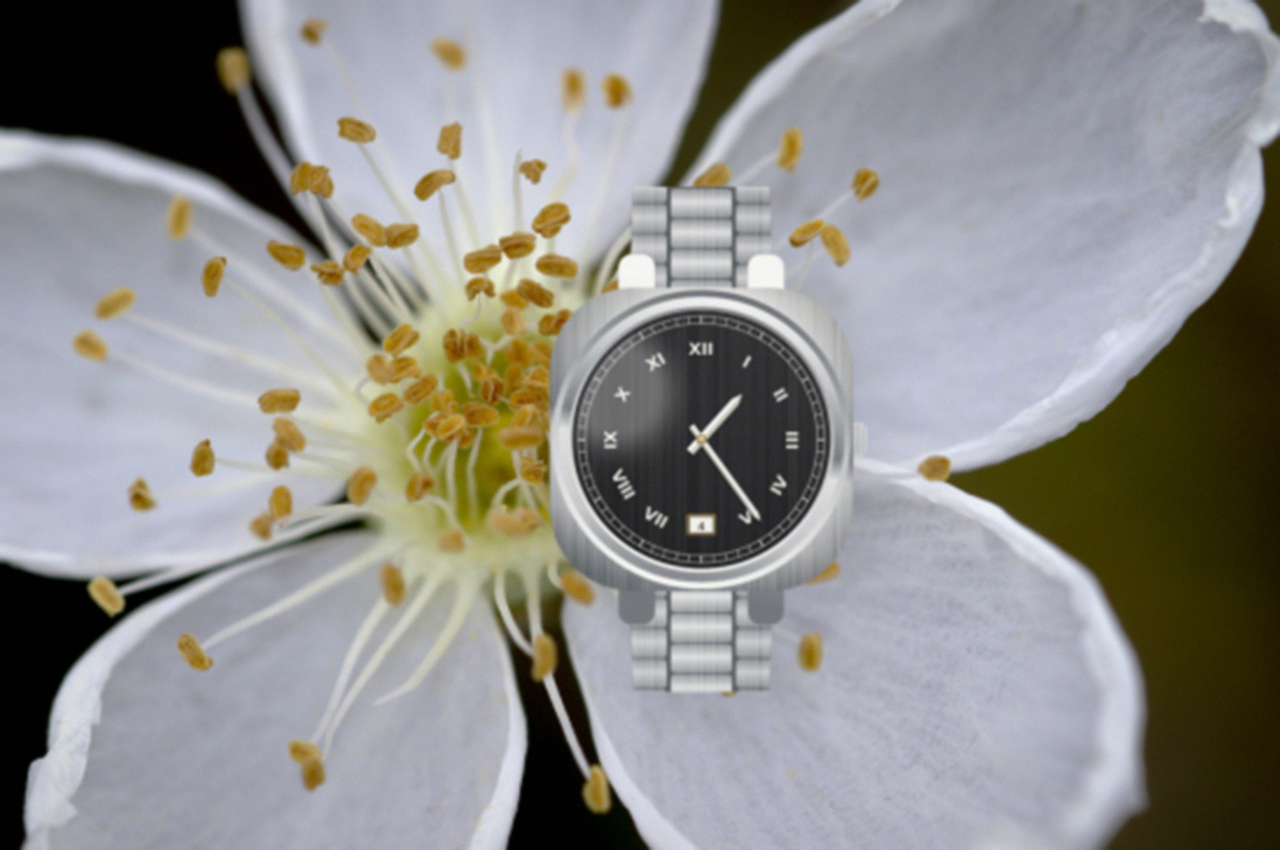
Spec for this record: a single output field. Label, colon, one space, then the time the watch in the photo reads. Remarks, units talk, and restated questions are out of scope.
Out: 1:24
